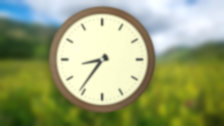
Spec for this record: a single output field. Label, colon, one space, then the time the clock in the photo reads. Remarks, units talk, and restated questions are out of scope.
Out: 8:36
